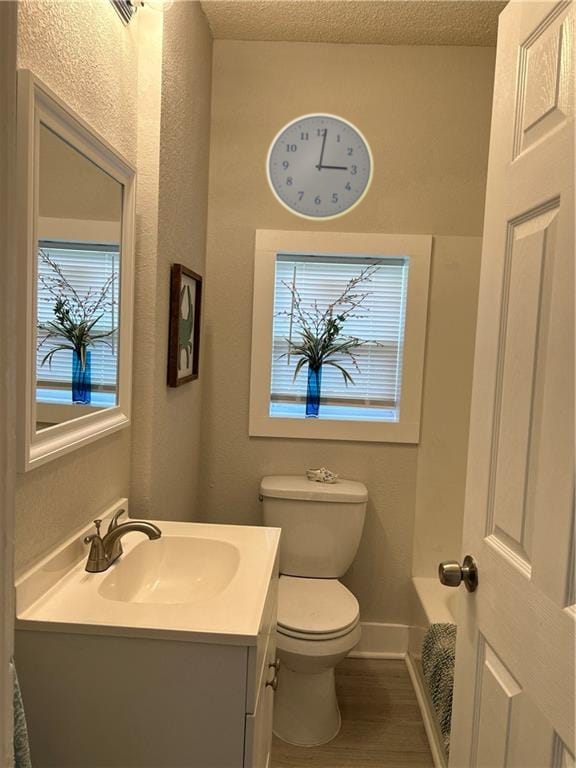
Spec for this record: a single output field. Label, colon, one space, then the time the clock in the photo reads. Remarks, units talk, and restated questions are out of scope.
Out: 3:01
